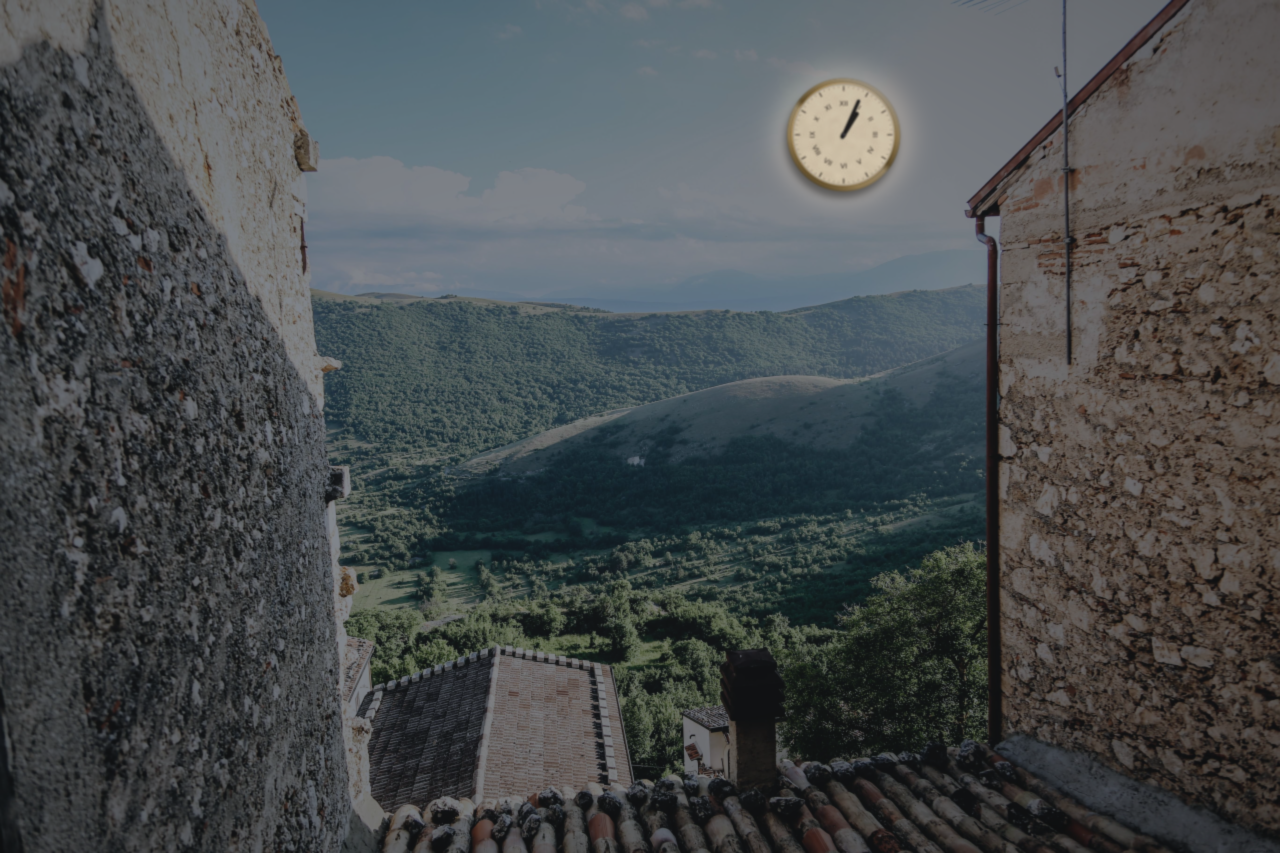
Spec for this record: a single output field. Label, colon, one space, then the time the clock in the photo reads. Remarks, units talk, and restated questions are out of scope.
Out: 1:04
